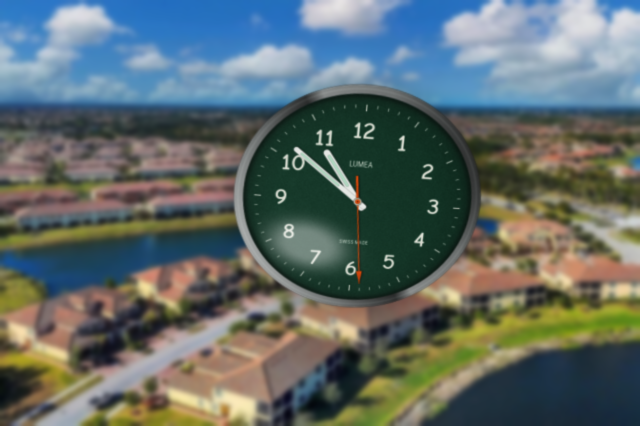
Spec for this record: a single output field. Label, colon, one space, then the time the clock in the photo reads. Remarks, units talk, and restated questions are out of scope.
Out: 10:51:29
